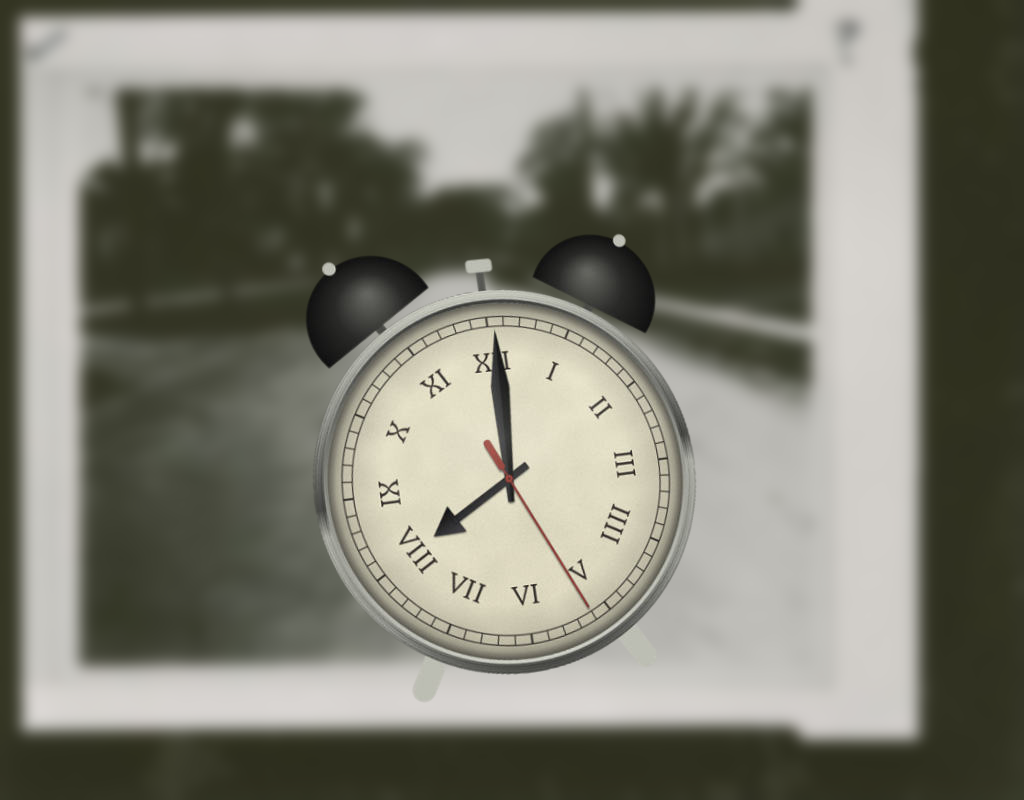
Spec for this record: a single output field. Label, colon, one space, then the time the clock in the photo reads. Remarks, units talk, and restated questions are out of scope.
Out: 8:00:26
